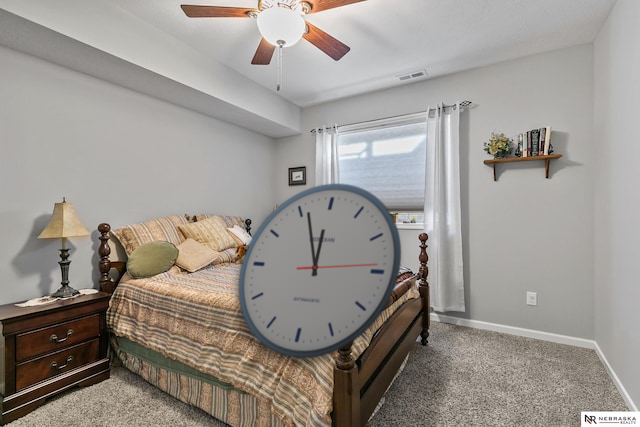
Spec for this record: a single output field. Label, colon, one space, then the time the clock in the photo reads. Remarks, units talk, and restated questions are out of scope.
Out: 11:56:14
